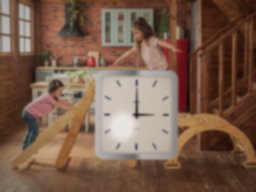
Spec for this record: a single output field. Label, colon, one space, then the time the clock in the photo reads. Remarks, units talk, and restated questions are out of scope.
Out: 3:00
